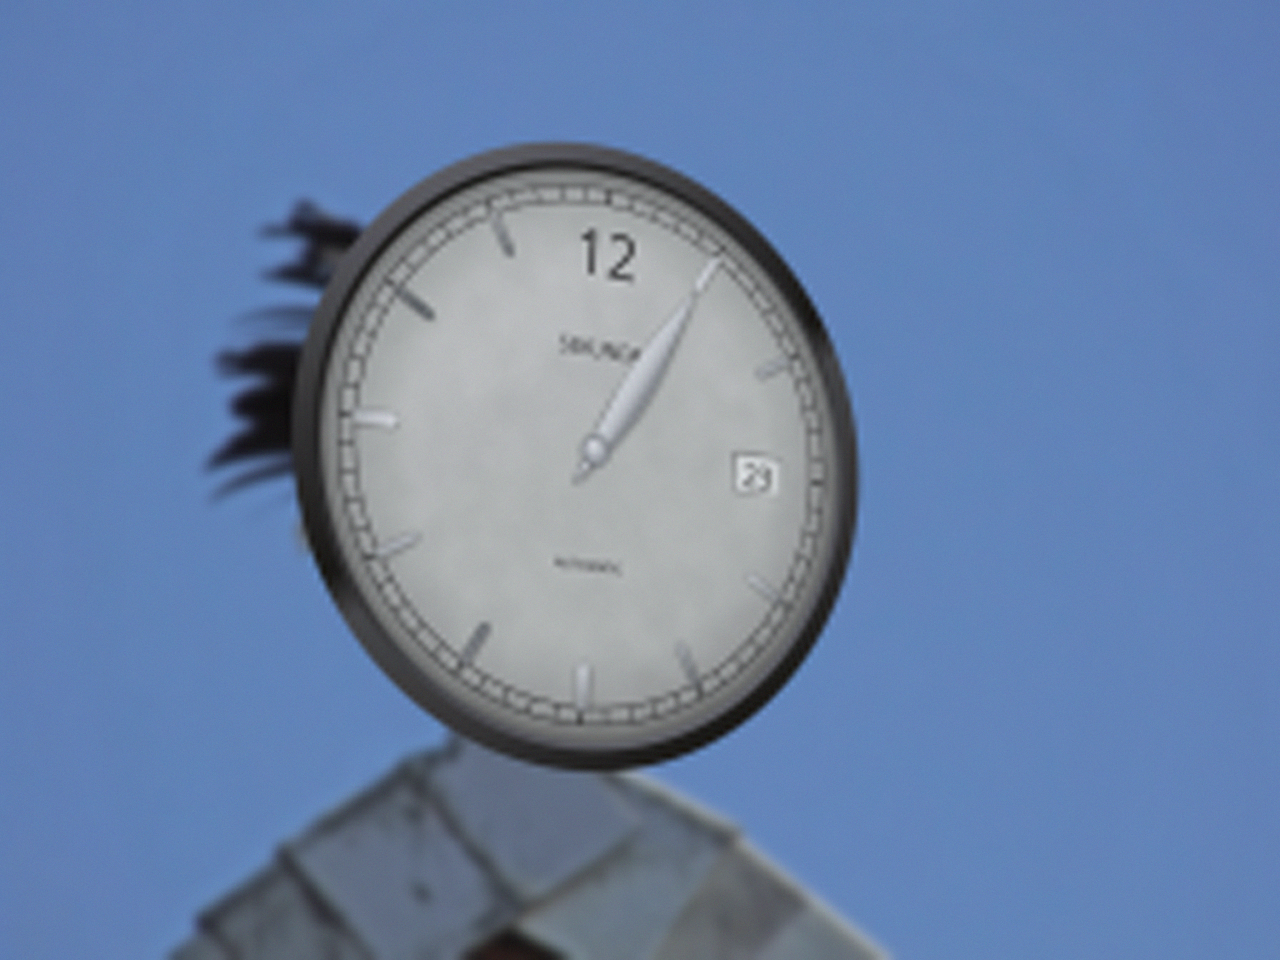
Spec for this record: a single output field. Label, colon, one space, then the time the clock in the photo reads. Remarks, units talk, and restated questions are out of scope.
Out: 1:05
